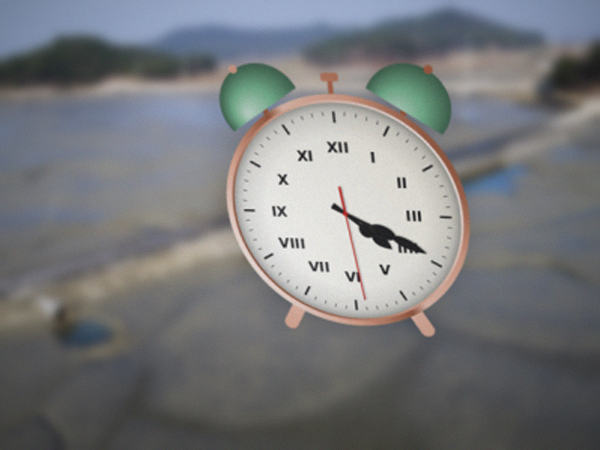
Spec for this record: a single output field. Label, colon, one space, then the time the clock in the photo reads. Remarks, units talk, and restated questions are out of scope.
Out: 4:19:29
